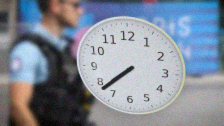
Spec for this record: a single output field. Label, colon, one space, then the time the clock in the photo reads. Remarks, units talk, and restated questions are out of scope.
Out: 7:38
